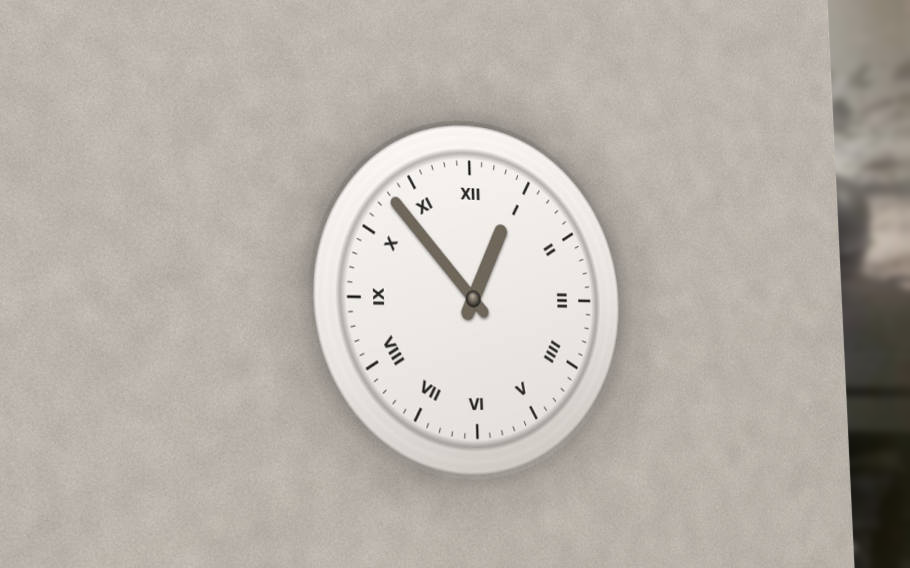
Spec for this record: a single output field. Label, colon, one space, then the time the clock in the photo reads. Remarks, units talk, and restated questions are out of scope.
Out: 12:53
